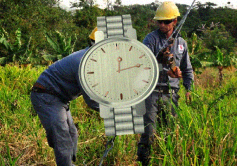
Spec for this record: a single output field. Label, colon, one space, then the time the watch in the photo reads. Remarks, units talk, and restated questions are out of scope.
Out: 12:13
